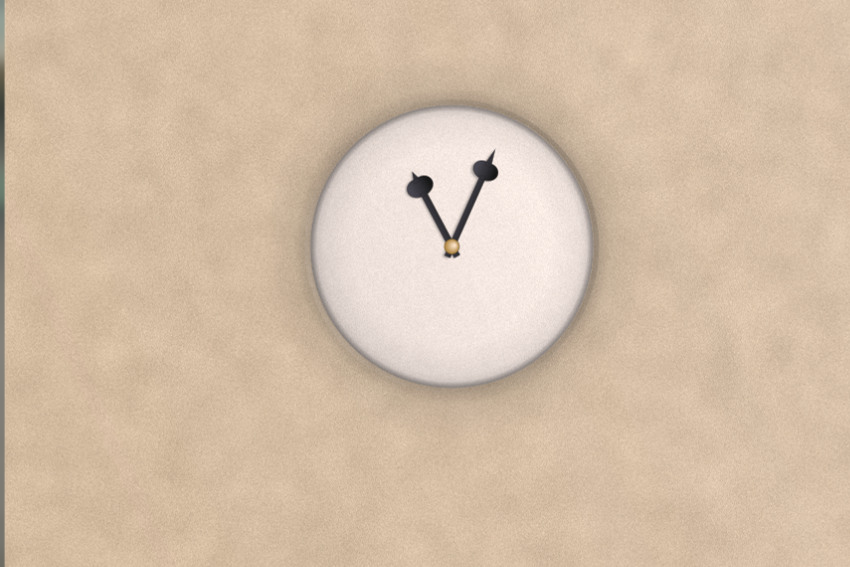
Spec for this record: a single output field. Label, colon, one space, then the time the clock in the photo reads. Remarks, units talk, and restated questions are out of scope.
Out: 11:04
